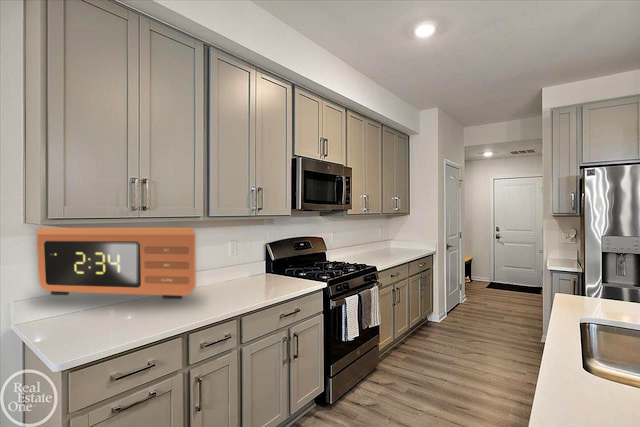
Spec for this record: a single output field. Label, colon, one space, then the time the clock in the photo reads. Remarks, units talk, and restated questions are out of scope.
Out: 2:34
